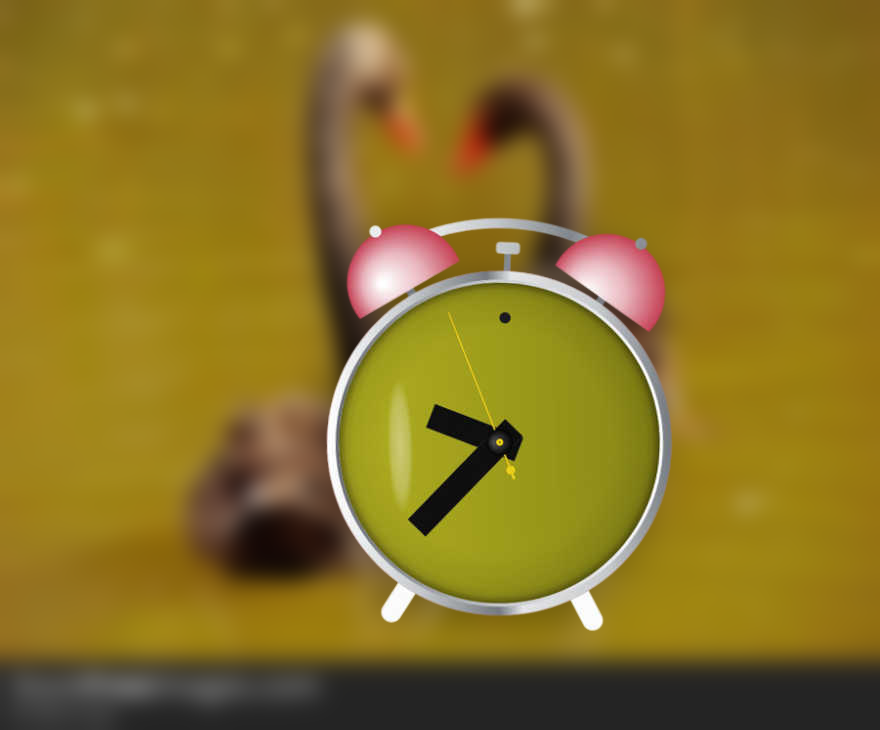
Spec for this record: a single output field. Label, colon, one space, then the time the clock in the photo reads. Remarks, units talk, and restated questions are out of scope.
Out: 9:36:56
